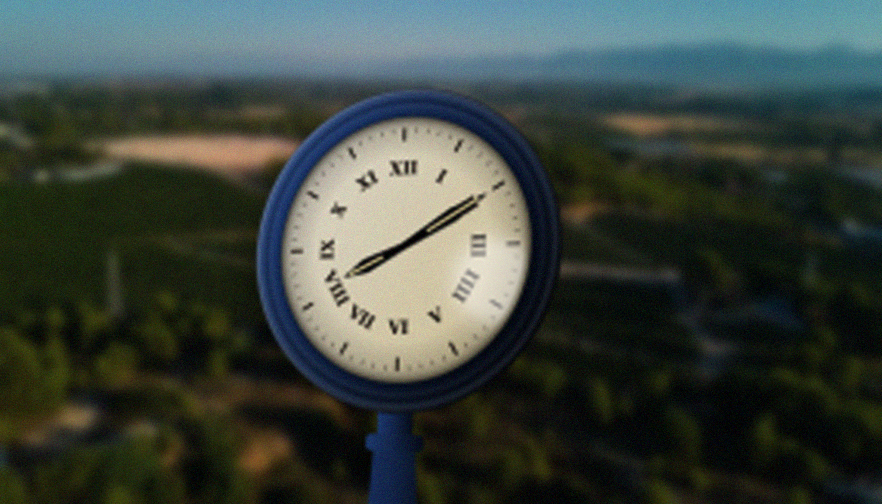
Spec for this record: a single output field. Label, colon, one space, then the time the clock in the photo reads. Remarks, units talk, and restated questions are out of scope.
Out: 8:10
